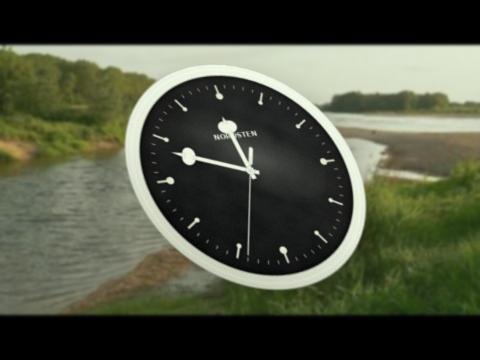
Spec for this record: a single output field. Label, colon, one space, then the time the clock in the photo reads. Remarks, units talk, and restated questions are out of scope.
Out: 11:48:34
